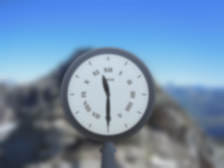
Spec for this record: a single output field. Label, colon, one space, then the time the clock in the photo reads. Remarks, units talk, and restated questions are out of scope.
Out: 11:30
